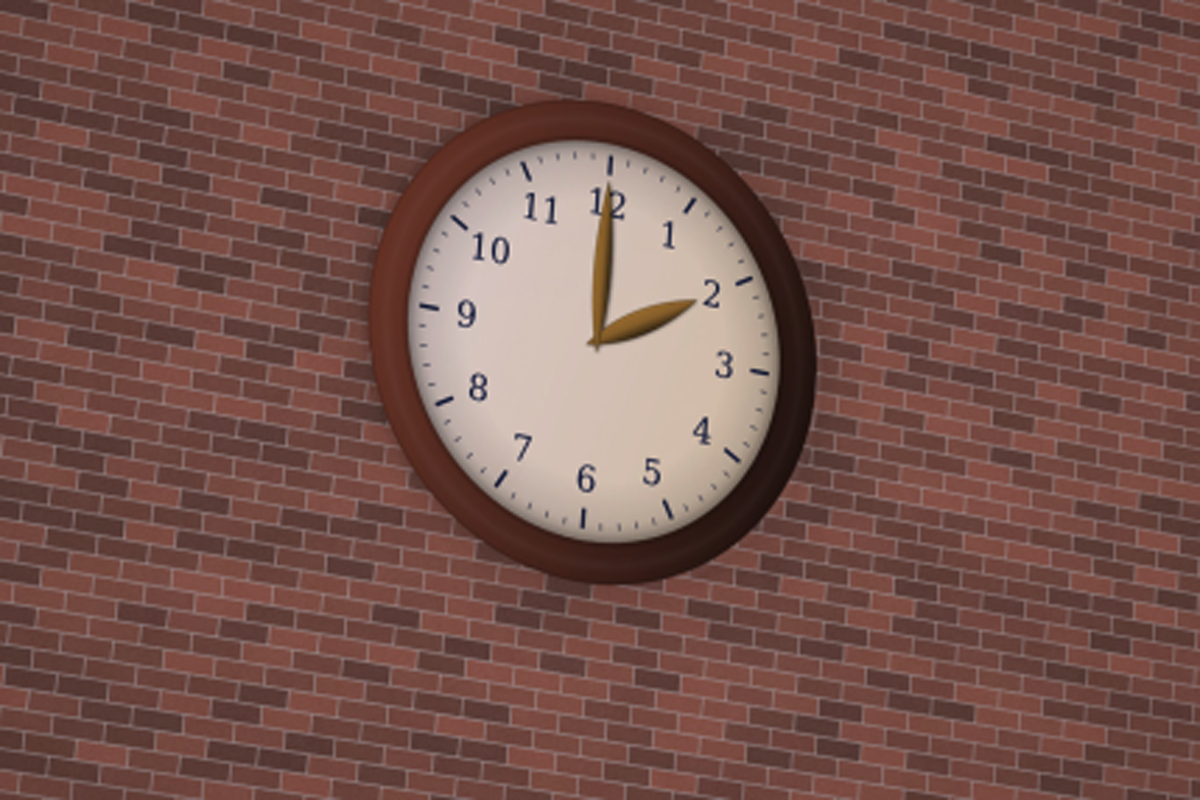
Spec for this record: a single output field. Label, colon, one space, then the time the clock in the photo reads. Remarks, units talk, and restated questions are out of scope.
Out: 2:00
